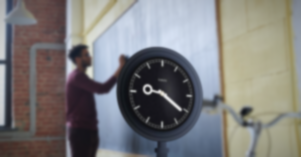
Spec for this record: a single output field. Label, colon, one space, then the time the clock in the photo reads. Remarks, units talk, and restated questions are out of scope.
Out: 9:21
